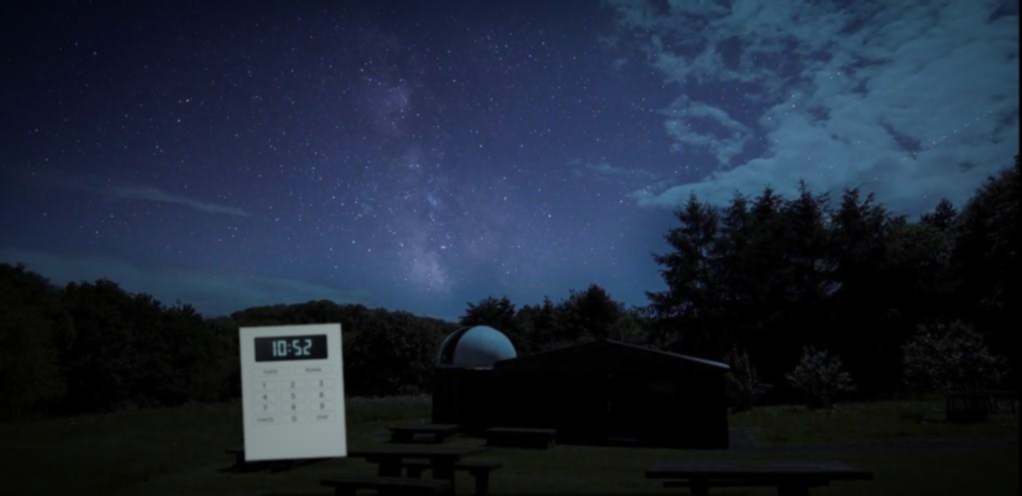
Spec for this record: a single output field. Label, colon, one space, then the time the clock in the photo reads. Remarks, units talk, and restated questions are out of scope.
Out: 10:52
